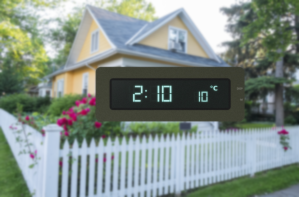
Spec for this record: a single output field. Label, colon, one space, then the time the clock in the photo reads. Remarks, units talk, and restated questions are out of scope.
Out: 2:10
